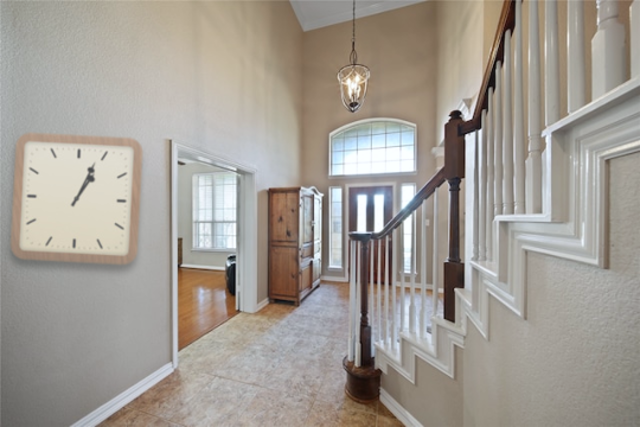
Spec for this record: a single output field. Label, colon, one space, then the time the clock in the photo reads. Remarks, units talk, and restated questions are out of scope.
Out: 1:04
